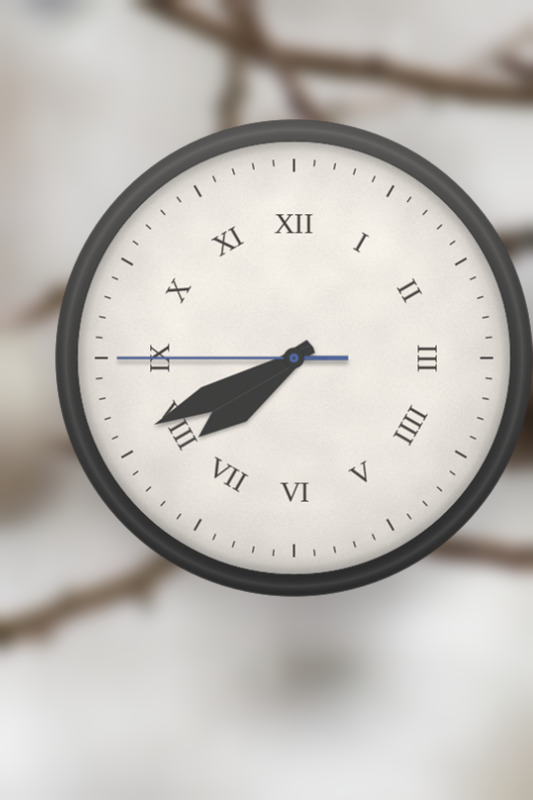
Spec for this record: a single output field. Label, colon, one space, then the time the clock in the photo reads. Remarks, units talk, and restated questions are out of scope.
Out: 7:40:45
